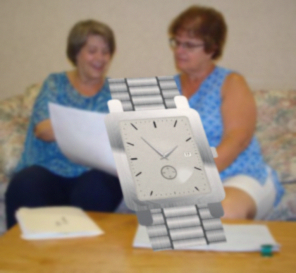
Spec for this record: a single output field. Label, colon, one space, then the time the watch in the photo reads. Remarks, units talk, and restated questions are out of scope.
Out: 1:54
